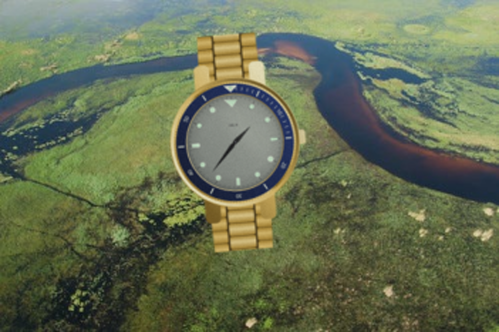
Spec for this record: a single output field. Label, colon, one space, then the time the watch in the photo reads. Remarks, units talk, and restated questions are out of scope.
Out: 1:37
